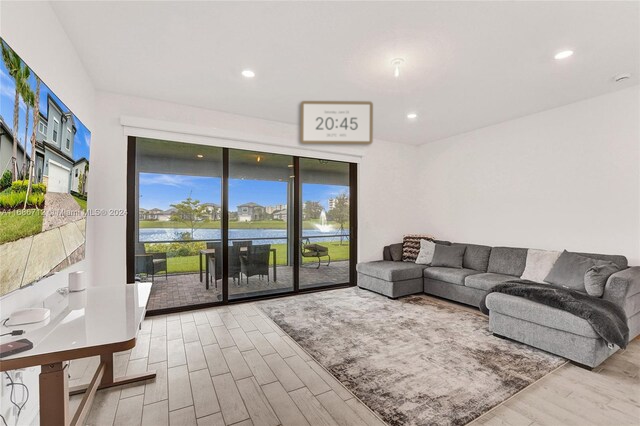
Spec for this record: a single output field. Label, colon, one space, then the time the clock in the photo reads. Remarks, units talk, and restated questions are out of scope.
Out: 20:45
